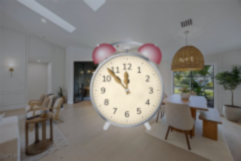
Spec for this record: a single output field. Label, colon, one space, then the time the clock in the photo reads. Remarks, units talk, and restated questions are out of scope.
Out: 11:53
